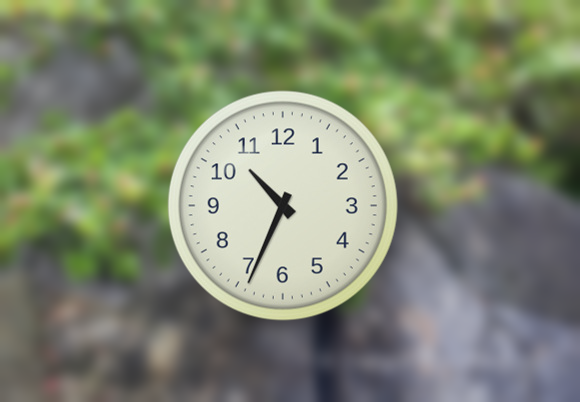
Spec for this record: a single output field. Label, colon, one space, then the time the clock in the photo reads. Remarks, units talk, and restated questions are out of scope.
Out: 10:34
